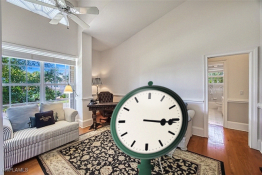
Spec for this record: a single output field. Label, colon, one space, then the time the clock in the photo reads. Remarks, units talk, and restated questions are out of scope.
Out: 3:16
